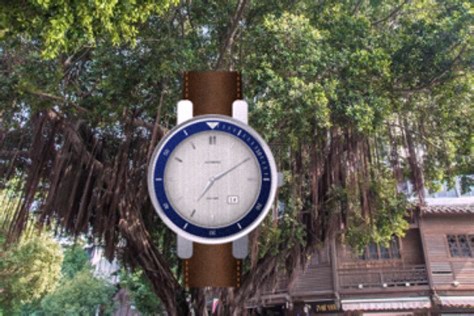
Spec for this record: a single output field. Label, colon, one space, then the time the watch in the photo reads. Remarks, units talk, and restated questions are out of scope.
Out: 7:10
